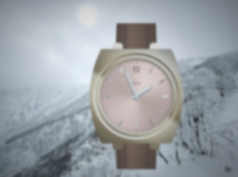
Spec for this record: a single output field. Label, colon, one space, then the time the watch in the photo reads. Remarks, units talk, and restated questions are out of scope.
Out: 1:56
